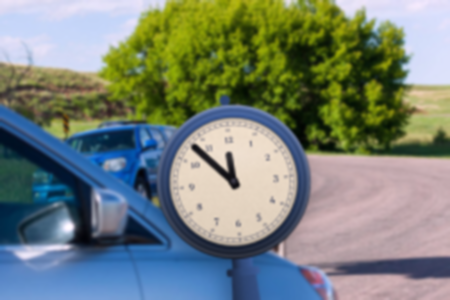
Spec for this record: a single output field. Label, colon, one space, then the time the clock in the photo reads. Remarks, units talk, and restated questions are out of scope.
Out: 11:53
